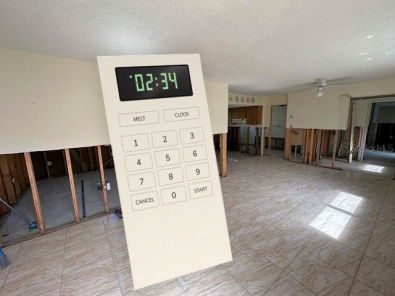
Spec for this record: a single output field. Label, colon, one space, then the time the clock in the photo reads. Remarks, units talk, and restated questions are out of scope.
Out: 2:34
